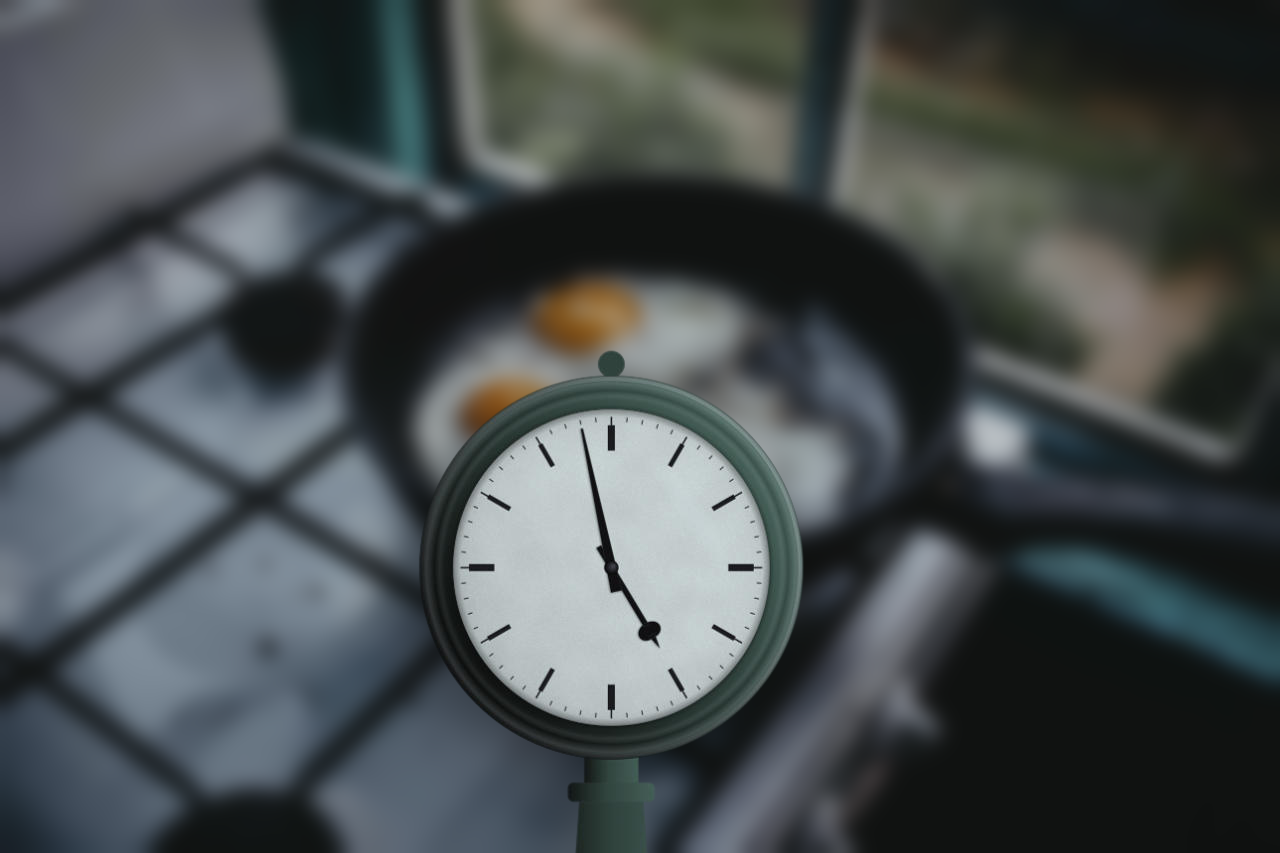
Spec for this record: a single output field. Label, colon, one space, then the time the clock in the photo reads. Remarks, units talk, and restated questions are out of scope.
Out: 4:58
